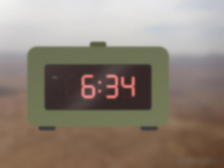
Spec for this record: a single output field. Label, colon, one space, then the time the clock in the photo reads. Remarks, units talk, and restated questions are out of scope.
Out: 6:34
